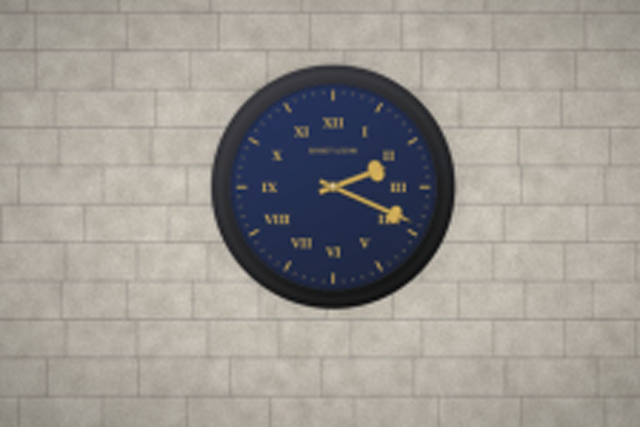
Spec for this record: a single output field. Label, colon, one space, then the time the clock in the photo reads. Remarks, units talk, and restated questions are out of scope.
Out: 2:19
